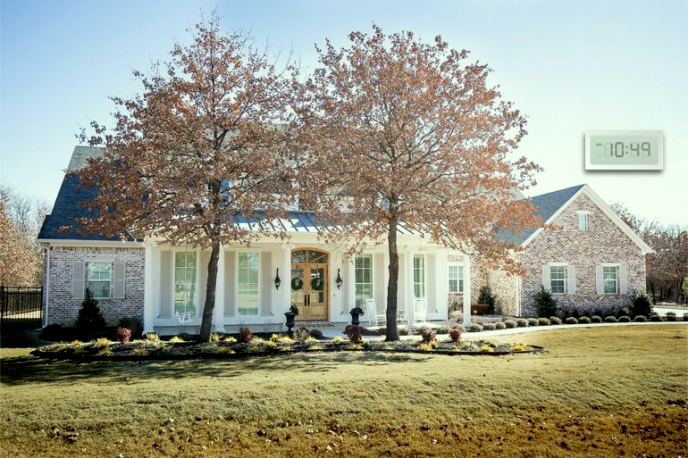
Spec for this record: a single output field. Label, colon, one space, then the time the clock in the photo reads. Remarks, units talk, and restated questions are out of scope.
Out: 10:49
